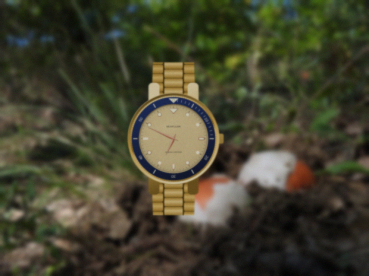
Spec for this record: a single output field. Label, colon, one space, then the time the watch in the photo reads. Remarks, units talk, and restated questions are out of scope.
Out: 6:49
